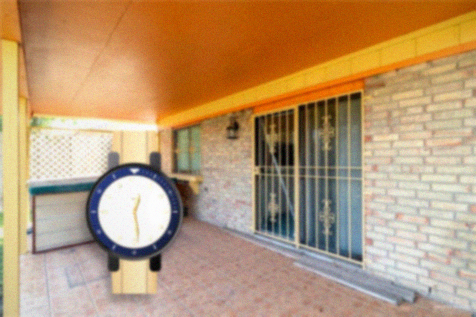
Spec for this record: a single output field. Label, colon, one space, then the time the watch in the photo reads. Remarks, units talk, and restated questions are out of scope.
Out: 12:29
